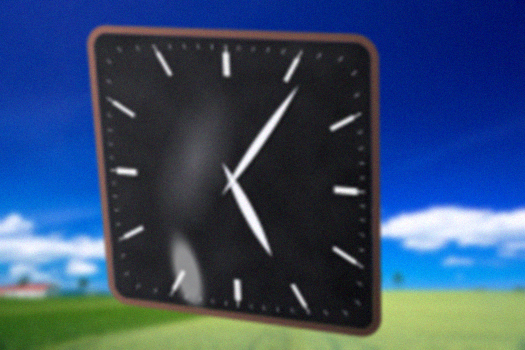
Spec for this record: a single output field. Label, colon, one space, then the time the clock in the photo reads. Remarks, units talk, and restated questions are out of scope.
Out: 5:06
